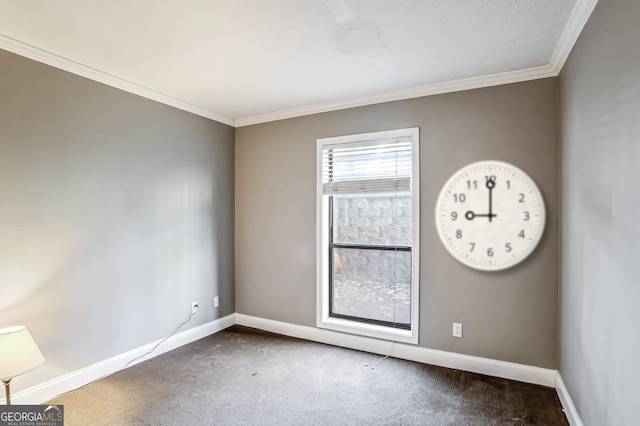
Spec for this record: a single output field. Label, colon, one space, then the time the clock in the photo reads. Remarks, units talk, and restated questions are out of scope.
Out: 9:00
